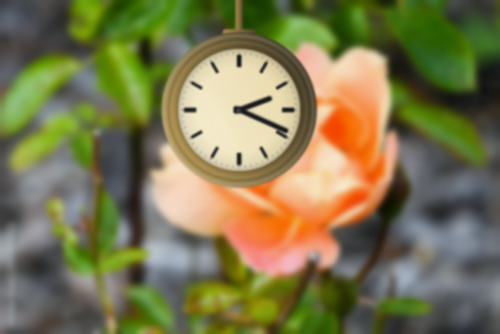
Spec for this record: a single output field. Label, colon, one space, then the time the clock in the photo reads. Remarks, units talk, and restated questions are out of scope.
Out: 2:19
